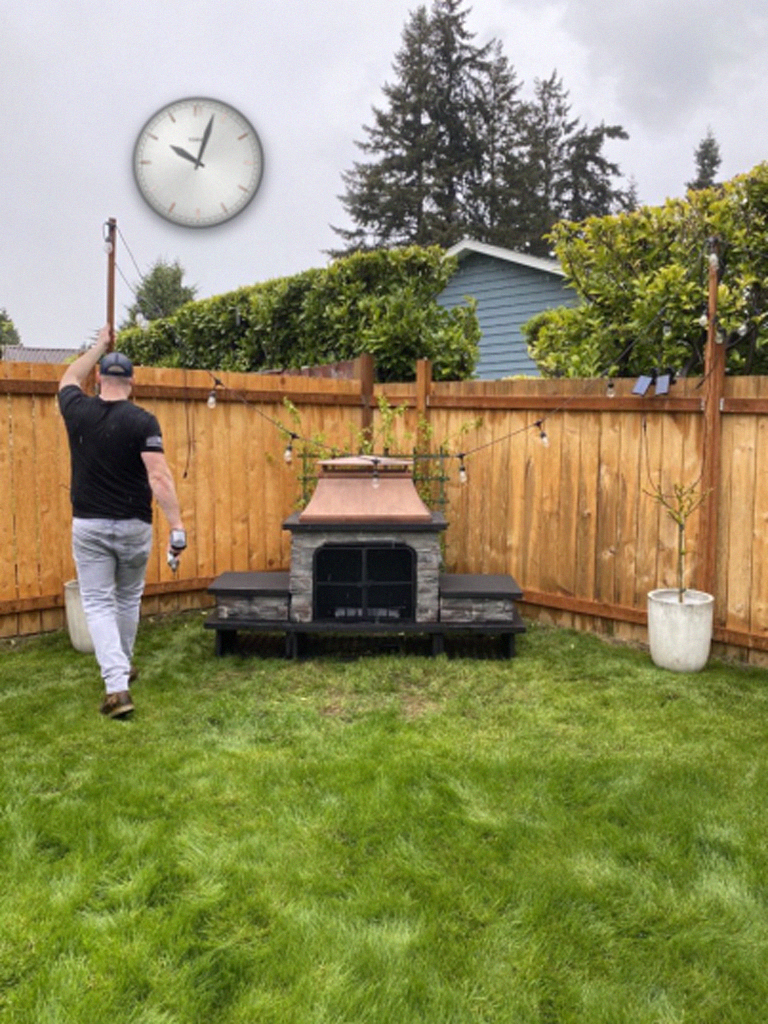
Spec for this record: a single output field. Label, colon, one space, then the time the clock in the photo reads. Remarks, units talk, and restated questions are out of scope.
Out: 10:03
